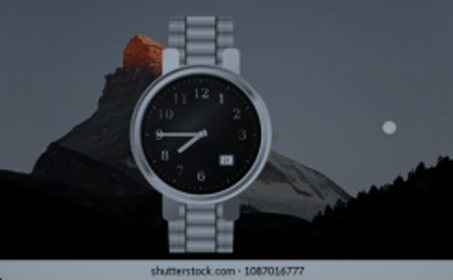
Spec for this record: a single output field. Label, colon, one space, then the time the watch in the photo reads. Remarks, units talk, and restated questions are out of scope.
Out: 7:45
